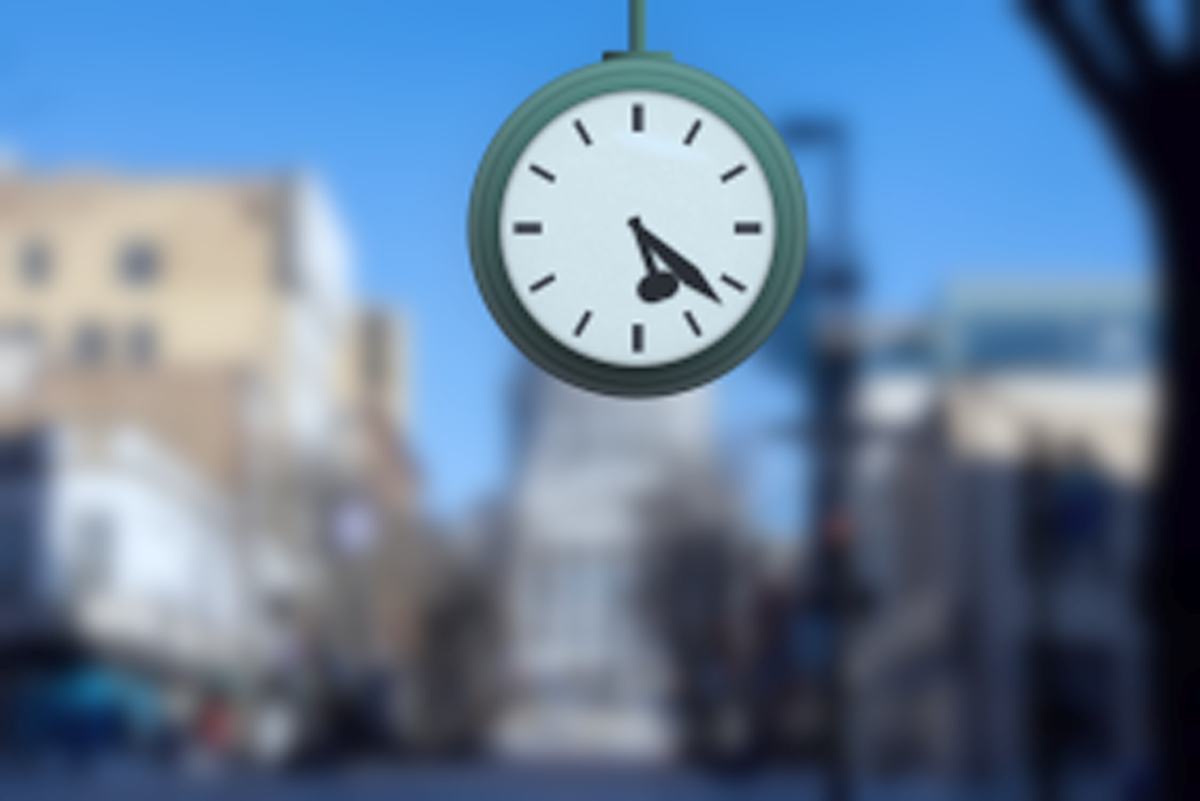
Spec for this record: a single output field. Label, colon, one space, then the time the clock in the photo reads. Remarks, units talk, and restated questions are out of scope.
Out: 5:22
